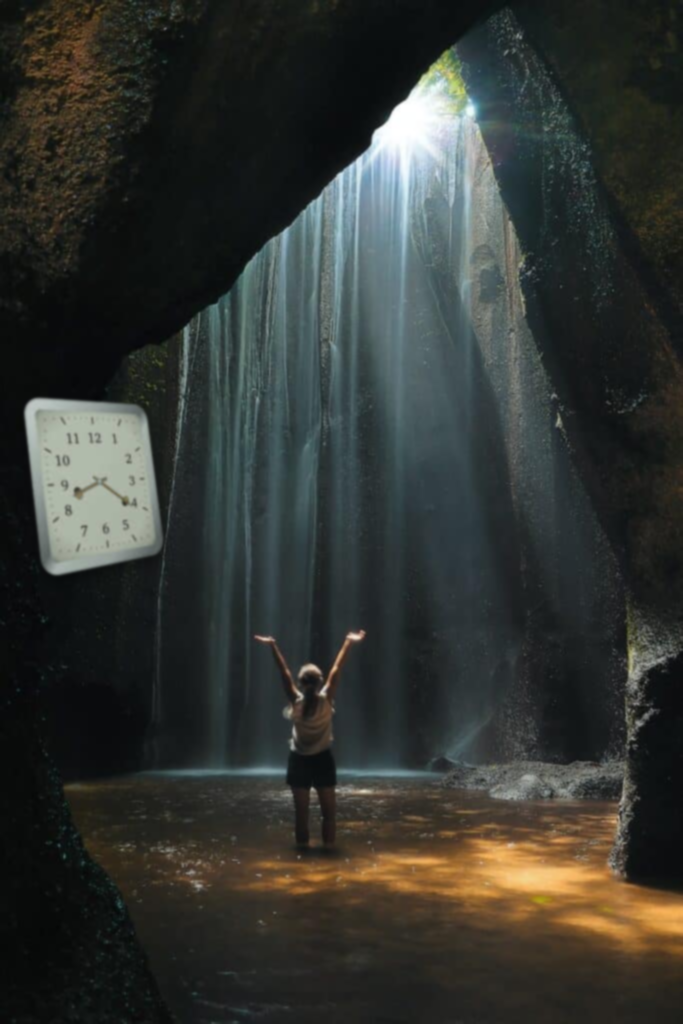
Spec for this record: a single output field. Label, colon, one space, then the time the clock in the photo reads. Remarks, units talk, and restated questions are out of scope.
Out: 8:21
